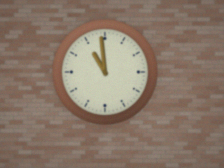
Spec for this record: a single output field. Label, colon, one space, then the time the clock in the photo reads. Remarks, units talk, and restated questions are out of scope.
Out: 10:59
